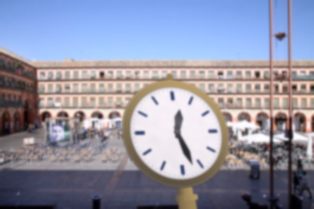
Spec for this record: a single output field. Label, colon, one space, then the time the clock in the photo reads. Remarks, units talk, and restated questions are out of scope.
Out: 12:27
